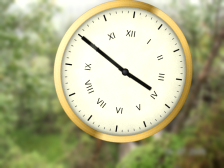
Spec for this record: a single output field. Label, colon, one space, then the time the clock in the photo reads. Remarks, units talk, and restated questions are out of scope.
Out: 3:50
